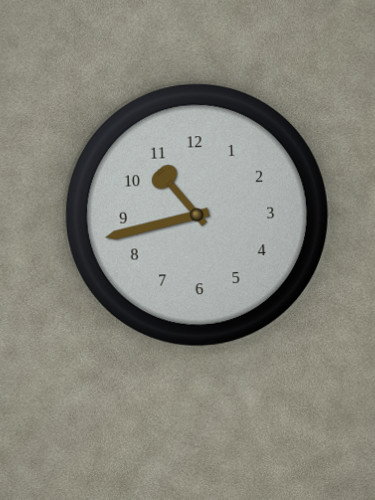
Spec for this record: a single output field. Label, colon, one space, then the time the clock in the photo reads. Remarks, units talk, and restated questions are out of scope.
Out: 10:43
